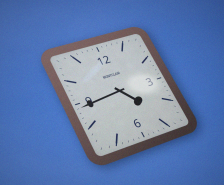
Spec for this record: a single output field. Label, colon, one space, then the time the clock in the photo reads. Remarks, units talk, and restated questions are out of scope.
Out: 4:44
